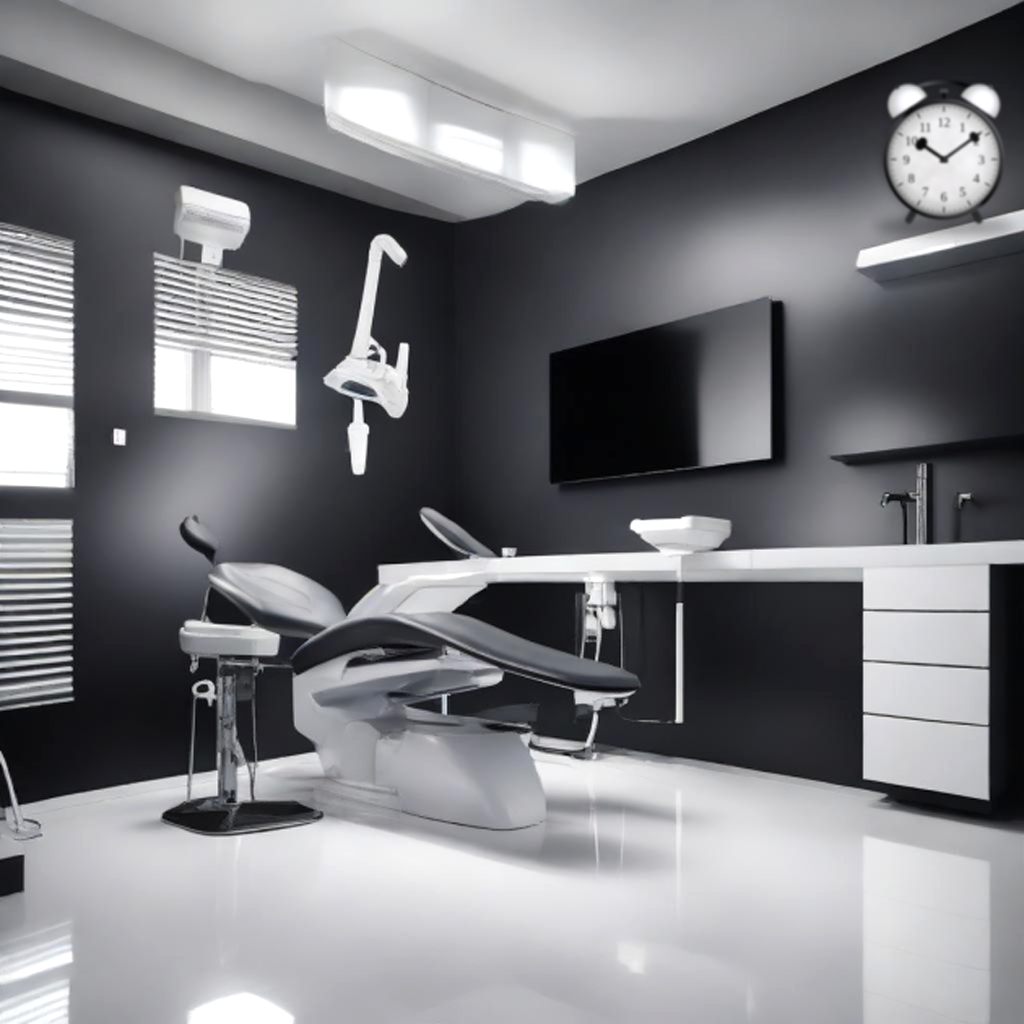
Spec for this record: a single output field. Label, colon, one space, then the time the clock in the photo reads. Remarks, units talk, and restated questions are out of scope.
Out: 10:09
